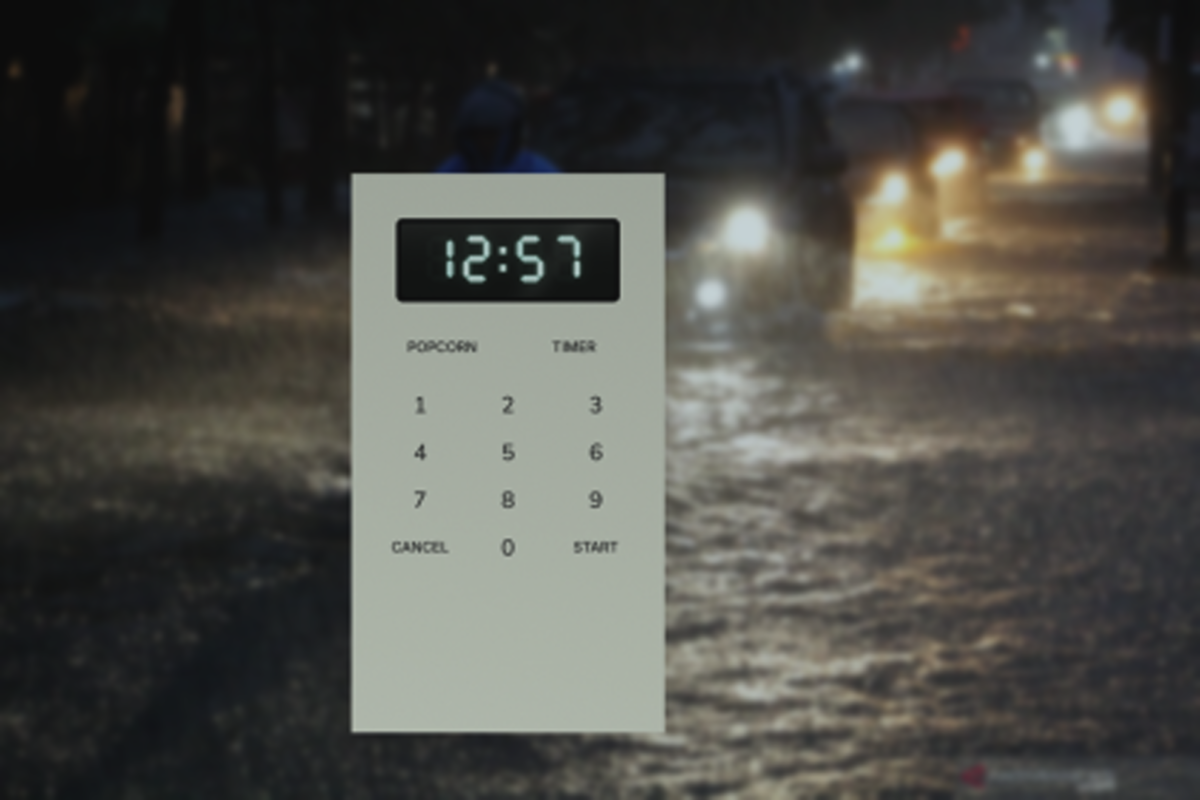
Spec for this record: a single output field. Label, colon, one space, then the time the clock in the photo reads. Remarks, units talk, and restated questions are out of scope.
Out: 12:57
